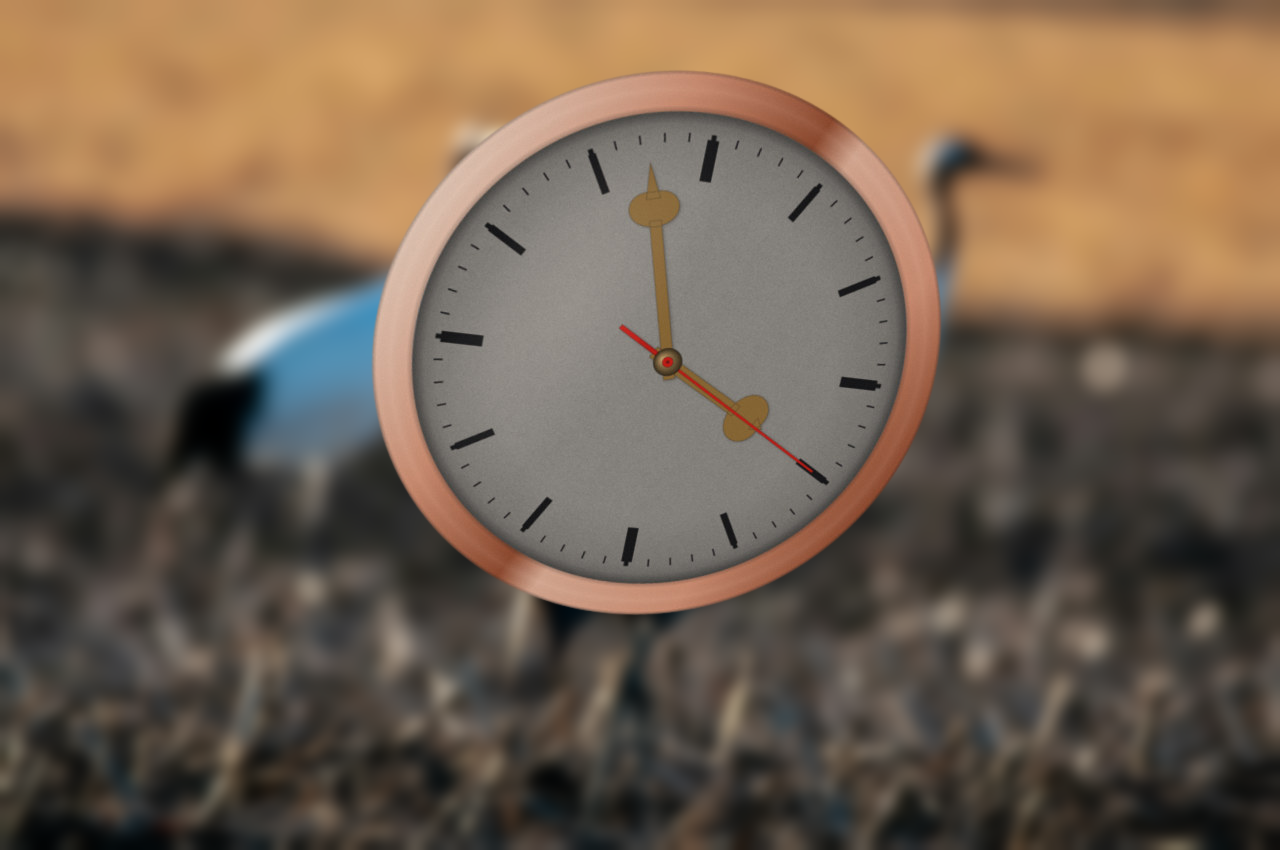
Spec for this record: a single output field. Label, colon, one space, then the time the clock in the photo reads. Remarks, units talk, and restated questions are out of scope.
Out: 3:57:20
